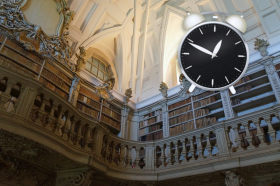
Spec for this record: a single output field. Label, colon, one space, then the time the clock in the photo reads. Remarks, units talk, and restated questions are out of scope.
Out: 12:49
